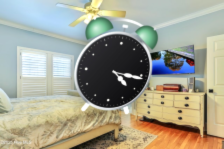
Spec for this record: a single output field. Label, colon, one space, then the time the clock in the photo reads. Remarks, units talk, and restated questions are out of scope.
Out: 4:16
